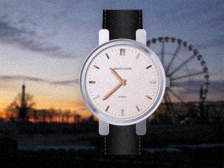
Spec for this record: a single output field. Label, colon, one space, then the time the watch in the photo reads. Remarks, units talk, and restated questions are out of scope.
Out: 10:38
